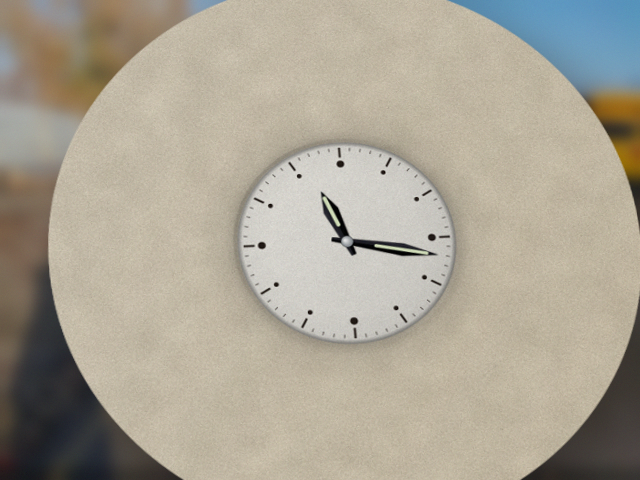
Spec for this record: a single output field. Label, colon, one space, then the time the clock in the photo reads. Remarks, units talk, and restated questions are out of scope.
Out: 11:17
